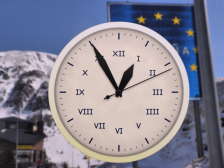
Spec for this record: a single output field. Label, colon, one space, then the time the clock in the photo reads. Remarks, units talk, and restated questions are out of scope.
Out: 12:55:11
